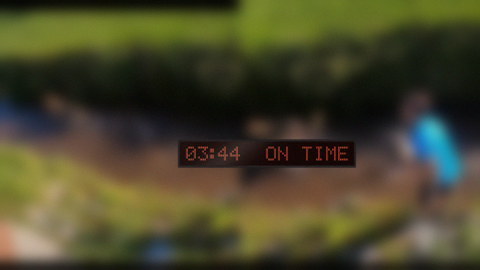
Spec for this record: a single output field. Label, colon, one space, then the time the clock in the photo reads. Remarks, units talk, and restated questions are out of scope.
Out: 3:44
